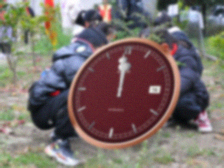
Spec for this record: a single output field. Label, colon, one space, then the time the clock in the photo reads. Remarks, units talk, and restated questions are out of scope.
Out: 11:59
